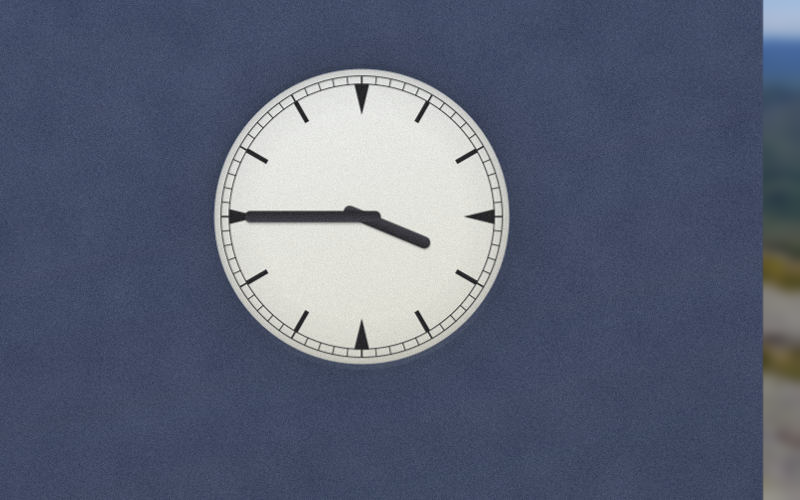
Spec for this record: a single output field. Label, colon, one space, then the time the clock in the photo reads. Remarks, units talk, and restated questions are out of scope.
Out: 3:45
